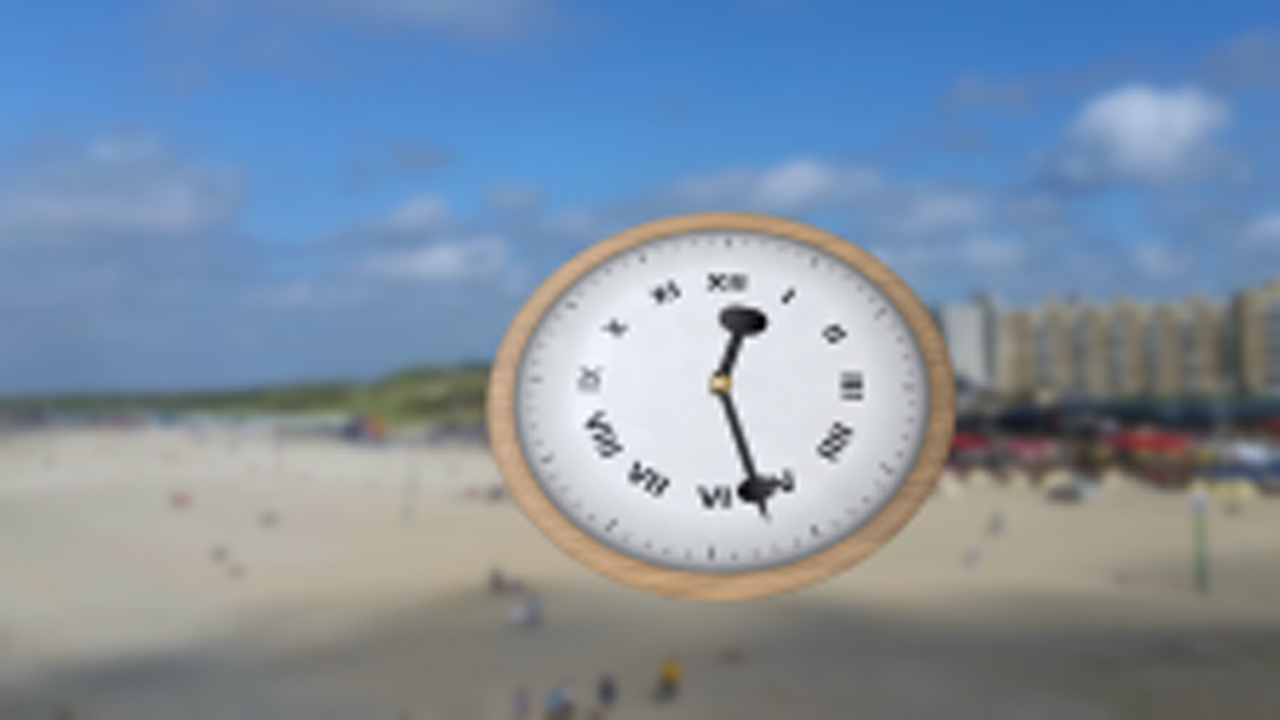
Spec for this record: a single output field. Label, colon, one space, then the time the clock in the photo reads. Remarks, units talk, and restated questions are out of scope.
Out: 12:27
